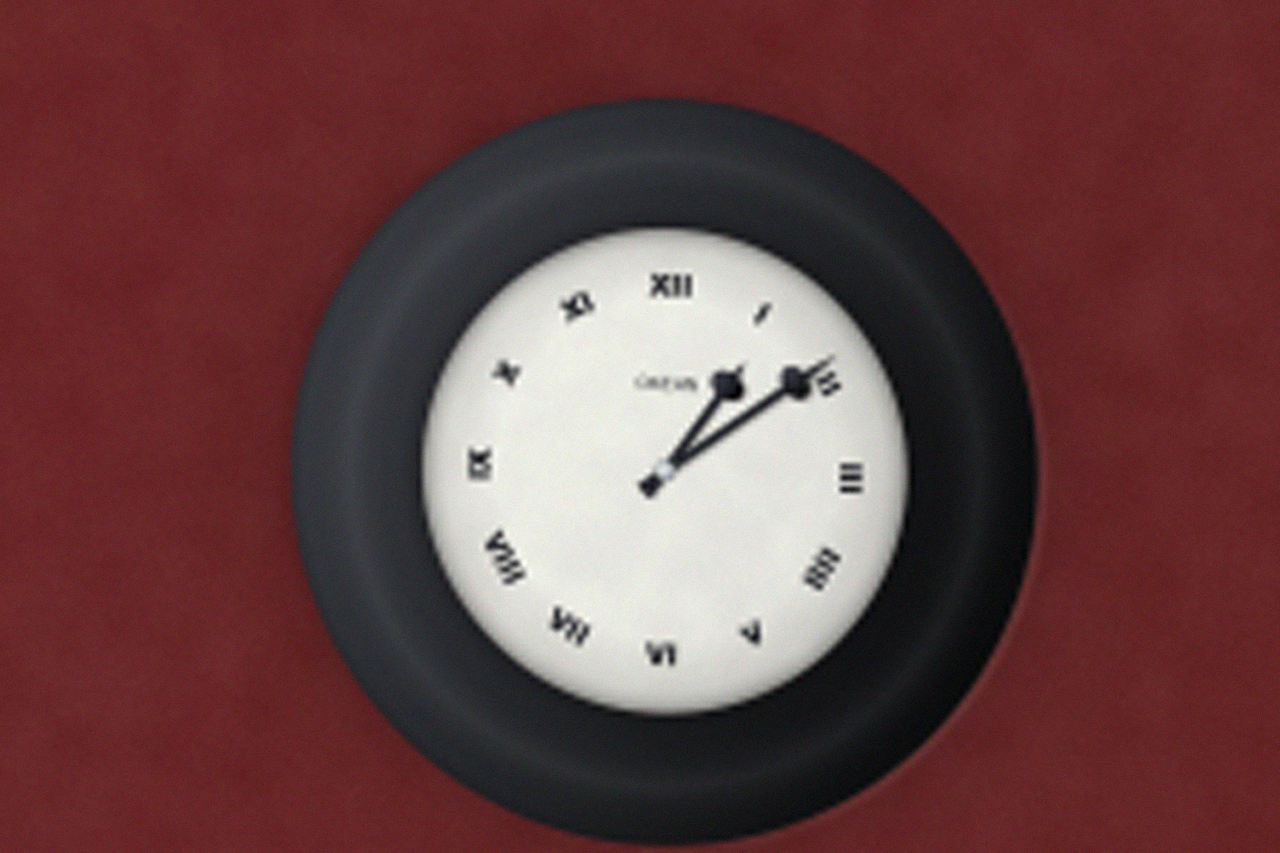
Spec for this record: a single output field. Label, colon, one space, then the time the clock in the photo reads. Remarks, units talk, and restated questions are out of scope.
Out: 1:09
